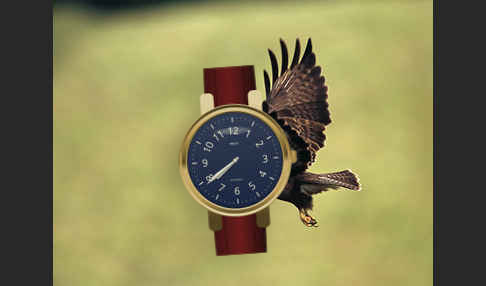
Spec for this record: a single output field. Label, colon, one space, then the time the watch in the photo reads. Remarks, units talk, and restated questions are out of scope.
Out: 7:39
